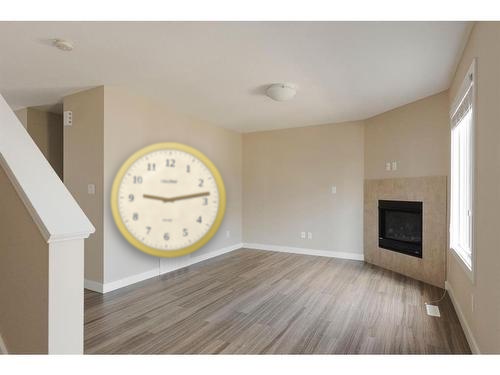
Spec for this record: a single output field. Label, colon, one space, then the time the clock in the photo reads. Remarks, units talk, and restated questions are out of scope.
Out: 9:13
